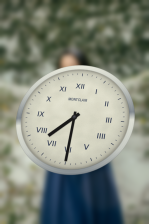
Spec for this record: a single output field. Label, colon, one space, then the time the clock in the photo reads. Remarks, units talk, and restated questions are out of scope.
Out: 7:30
